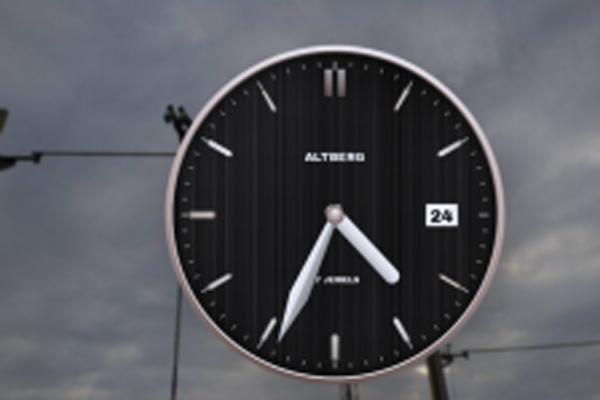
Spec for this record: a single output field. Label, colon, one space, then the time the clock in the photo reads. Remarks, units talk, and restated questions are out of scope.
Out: 4:34
